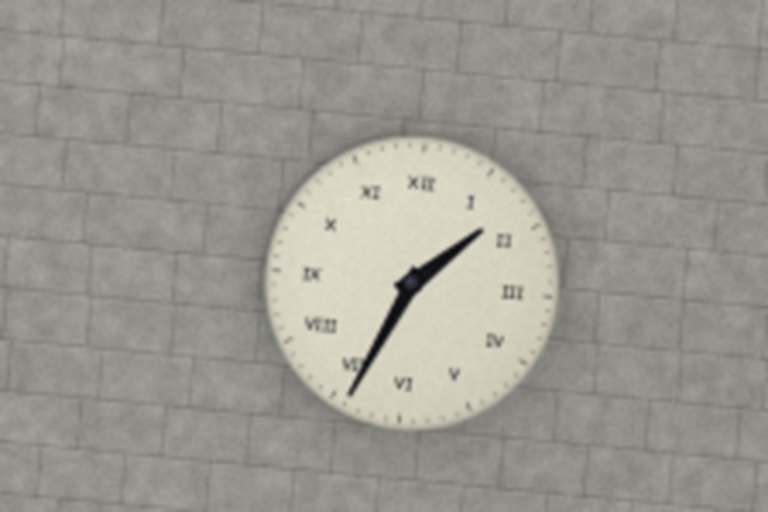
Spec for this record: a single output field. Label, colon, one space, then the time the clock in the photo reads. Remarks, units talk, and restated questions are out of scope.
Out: 1:34
